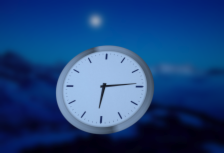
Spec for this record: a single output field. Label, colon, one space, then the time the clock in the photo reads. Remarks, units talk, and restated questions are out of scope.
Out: 6:14
